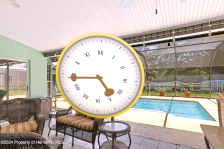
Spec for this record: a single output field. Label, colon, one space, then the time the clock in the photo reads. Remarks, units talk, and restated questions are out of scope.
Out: 4:44
